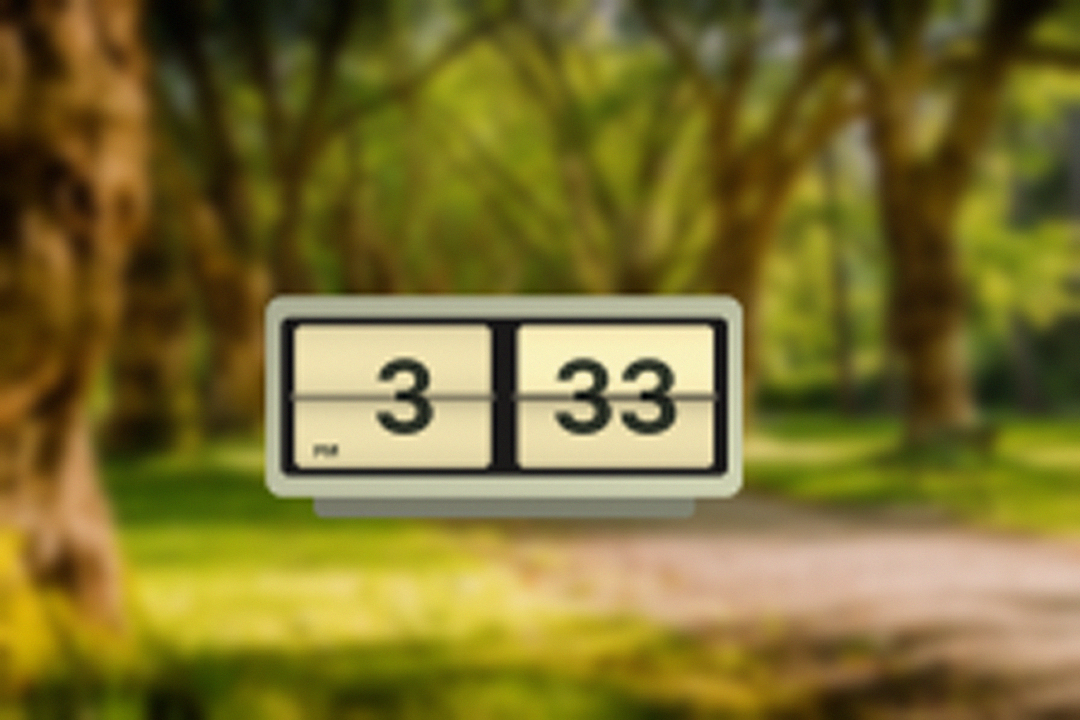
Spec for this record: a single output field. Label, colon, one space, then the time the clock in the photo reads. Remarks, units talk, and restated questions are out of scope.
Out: 3:33
